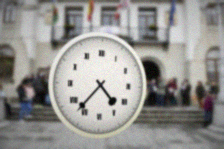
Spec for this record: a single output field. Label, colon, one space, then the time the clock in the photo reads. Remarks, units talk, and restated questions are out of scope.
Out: 4:37
